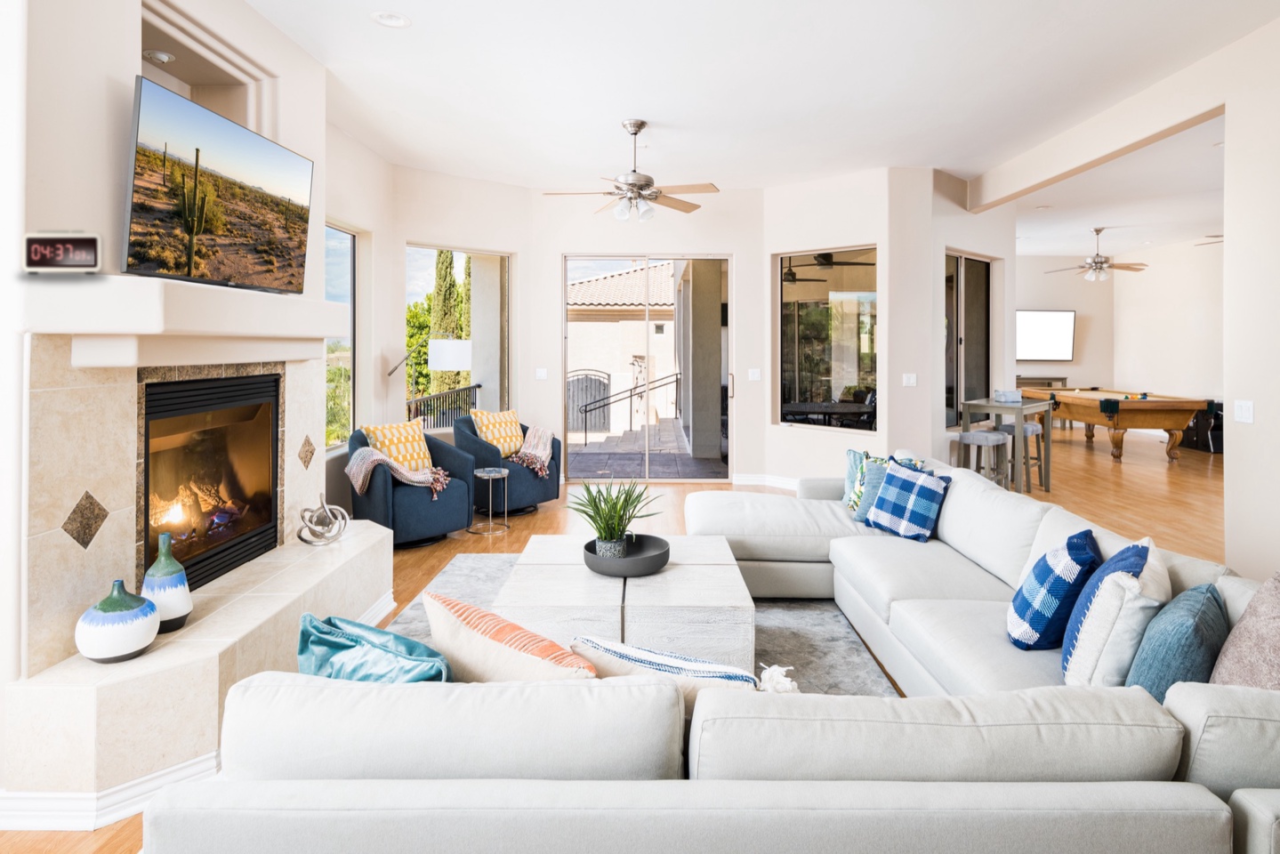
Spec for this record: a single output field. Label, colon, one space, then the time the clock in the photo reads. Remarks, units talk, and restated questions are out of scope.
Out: 4:37
